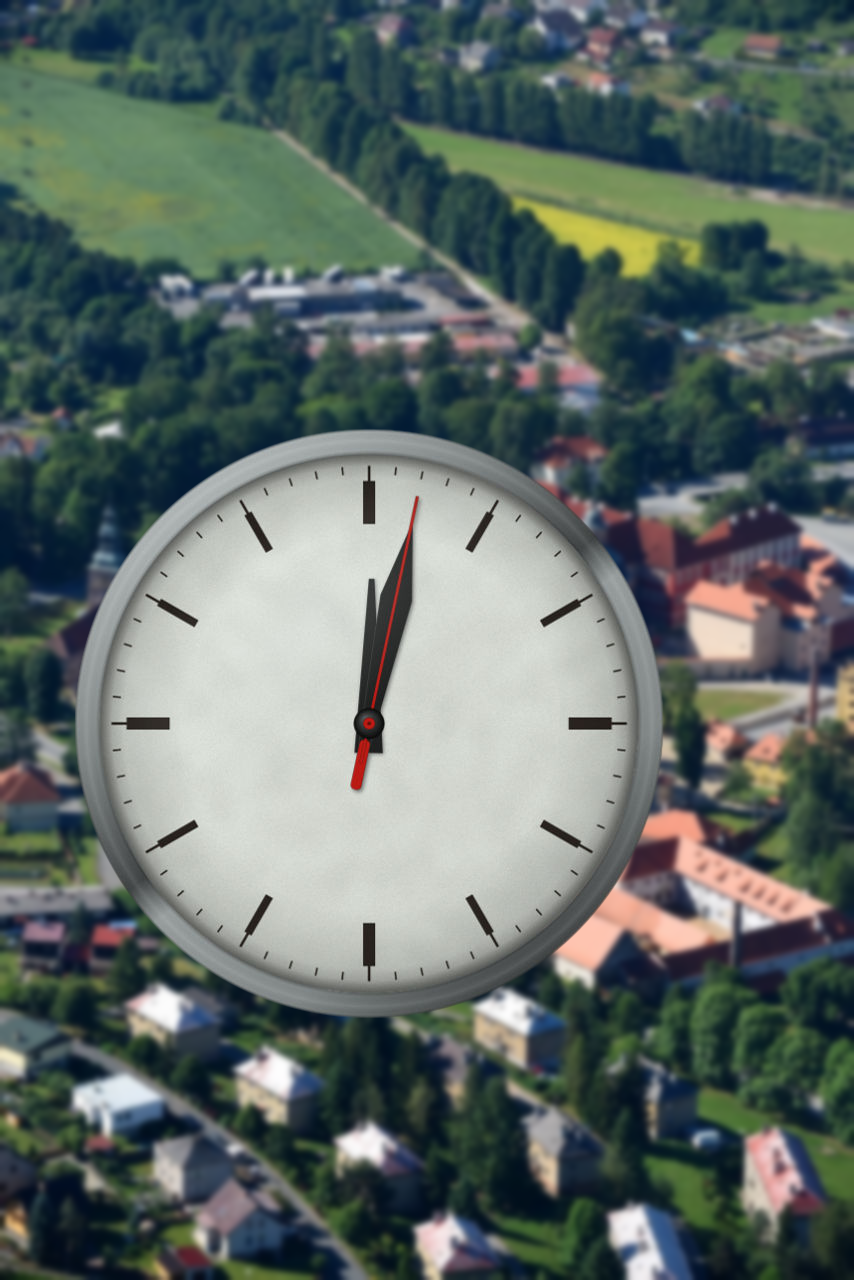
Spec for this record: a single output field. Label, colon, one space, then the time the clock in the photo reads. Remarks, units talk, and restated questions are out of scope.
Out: 12:02:02
